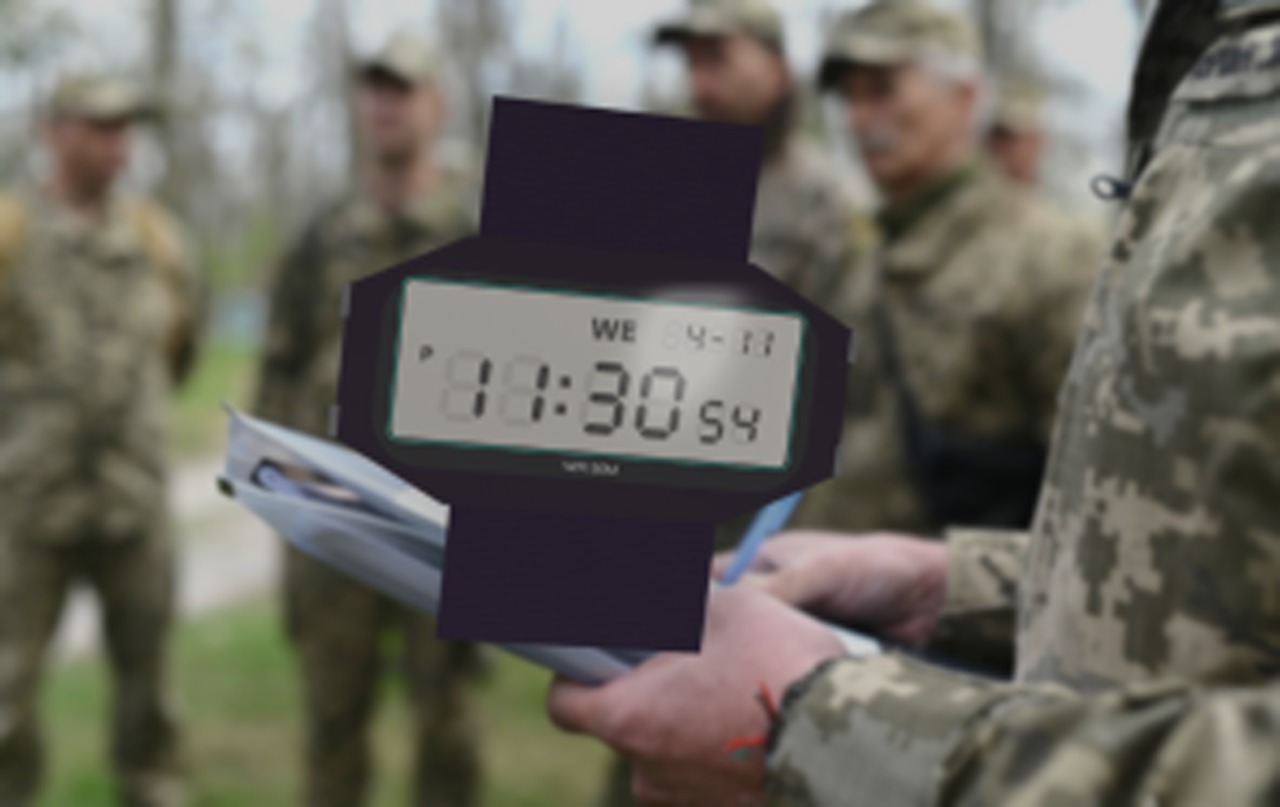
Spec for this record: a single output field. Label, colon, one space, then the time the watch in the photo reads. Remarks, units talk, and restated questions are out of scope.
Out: 11:30:54
